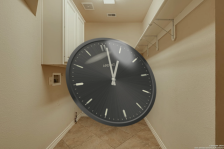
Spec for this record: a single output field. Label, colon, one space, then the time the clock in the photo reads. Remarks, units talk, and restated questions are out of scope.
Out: 1:01
